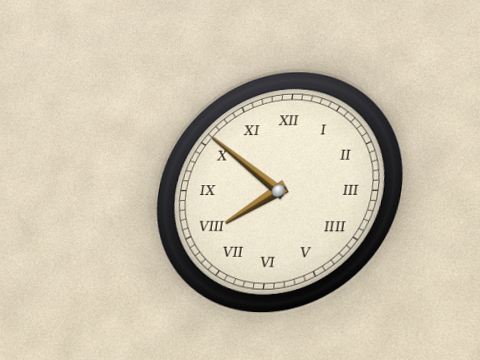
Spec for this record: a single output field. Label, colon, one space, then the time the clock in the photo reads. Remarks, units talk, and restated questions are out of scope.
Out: 7:51
